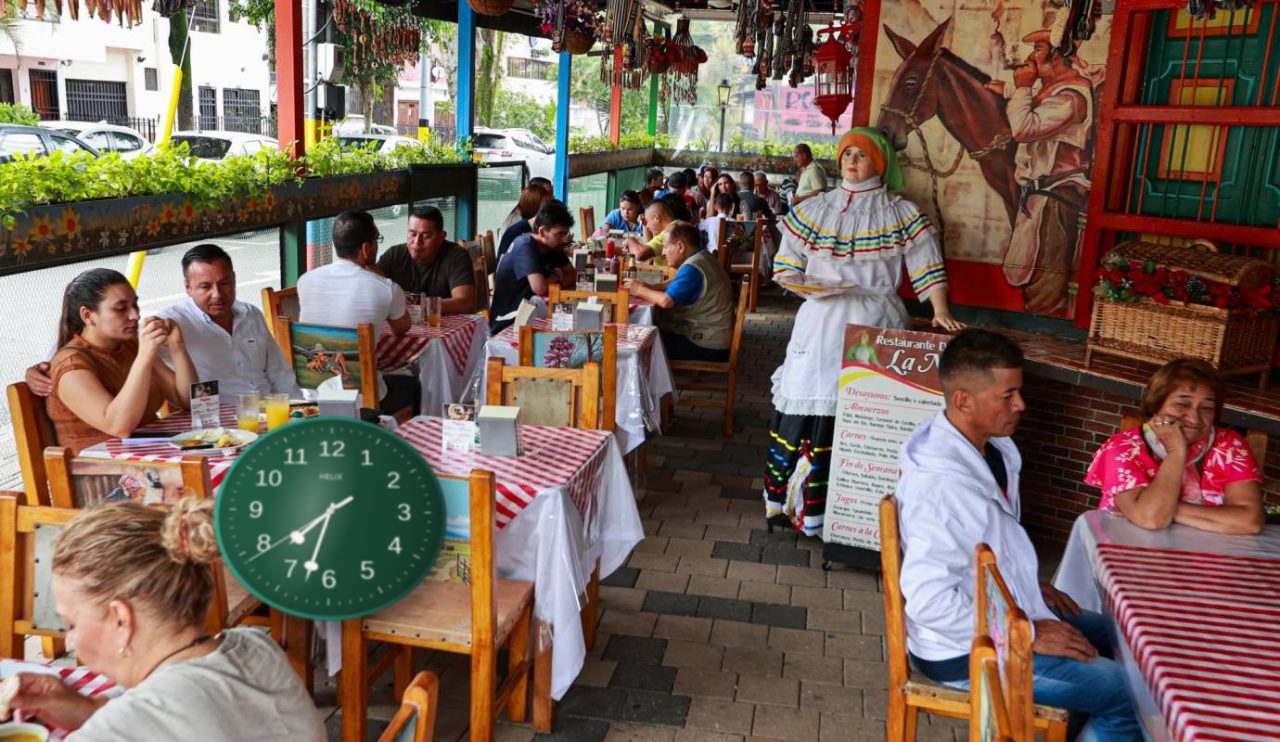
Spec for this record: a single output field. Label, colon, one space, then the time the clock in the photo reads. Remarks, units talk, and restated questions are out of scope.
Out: 7:32:39
